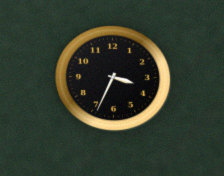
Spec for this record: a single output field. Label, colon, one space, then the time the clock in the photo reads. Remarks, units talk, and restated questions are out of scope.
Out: 3:34
